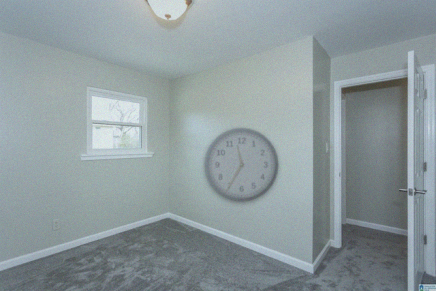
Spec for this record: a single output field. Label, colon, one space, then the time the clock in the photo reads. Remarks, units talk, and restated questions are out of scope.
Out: 11:35
